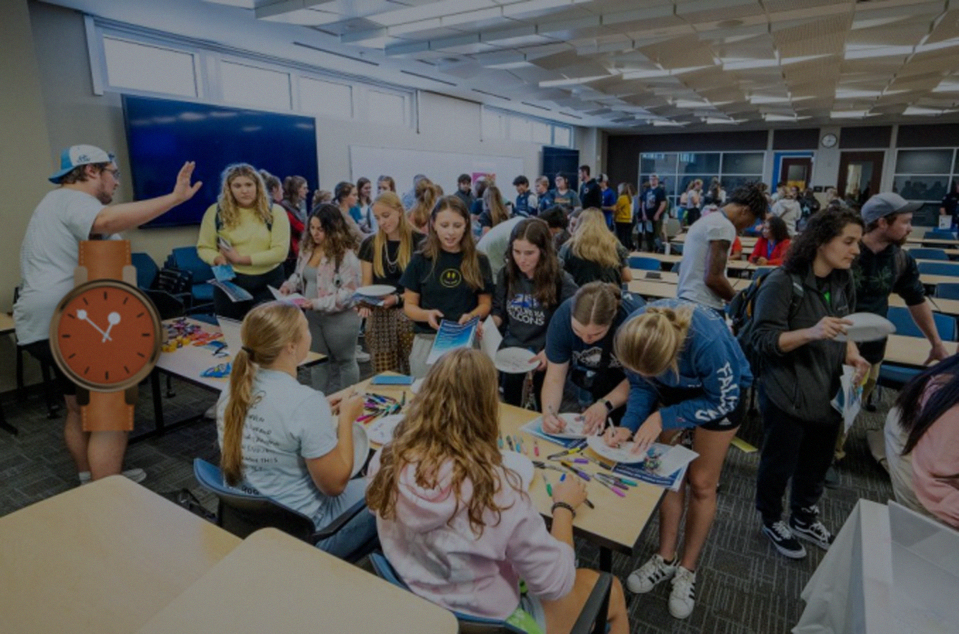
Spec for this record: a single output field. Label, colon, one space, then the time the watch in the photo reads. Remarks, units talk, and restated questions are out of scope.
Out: 12:52
